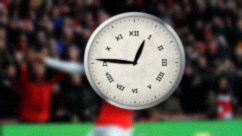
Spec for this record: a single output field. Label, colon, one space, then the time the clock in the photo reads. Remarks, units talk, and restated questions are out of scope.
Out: 12:46
